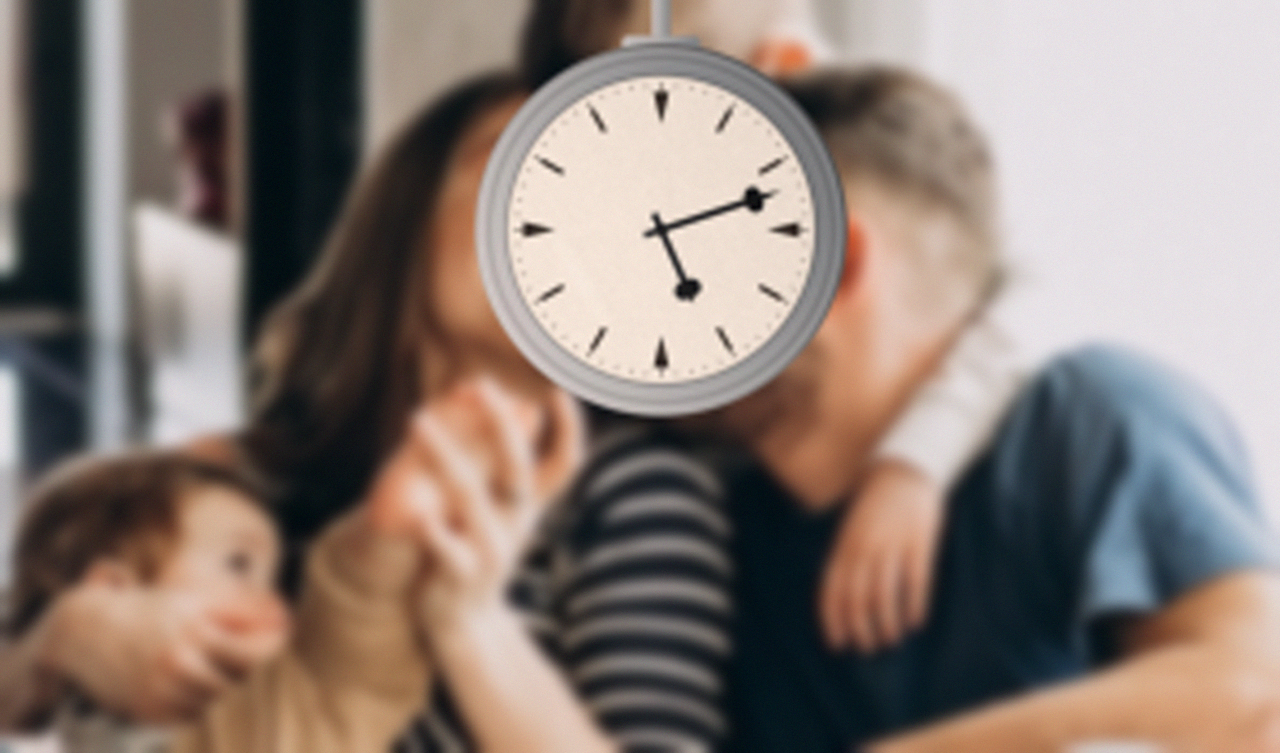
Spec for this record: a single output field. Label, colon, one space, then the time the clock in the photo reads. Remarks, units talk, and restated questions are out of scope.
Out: 5:12
